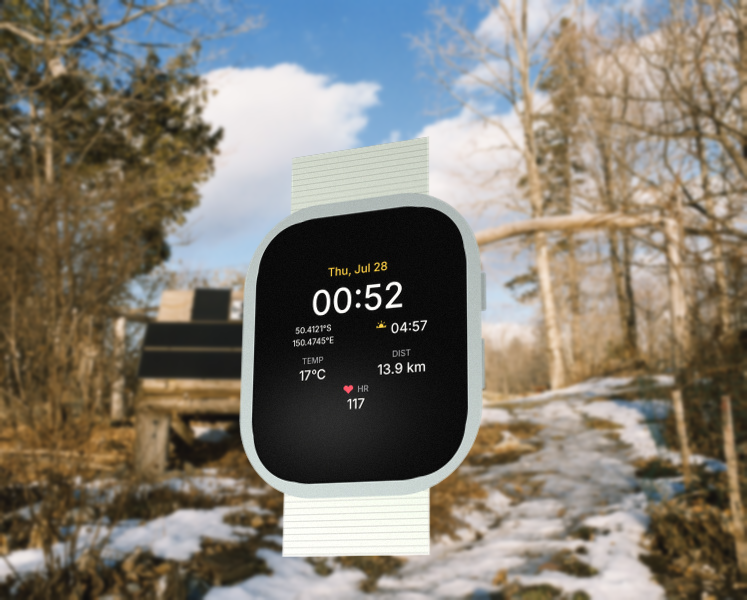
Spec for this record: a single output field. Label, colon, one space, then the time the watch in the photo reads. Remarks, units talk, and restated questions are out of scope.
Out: 0:52
